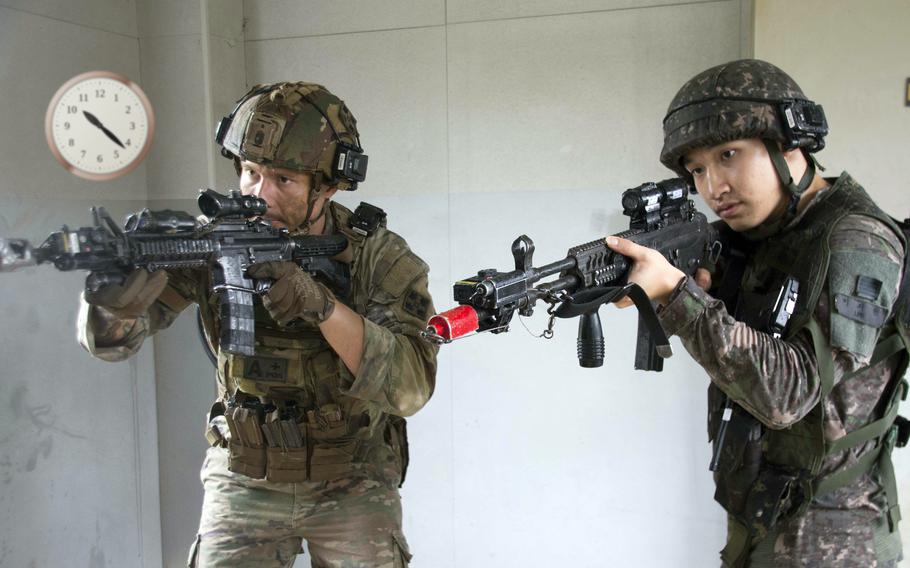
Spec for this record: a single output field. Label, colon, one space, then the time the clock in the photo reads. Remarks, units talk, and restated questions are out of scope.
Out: 10:22
